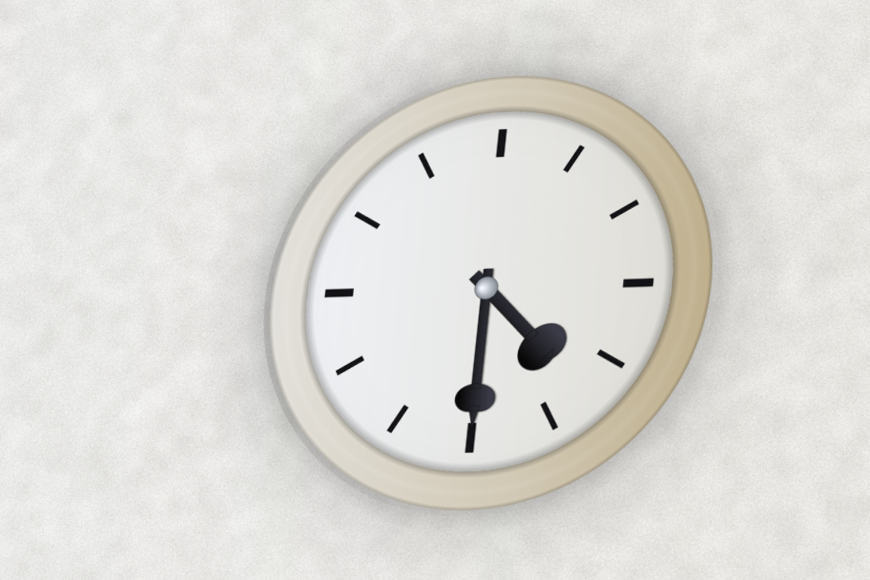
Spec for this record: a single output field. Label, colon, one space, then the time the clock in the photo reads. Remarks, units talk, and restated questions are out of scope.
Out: 4:30
